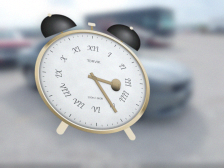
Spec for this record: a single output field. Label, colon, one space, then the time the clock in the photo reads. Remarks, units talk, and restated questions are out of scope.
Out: 3:25
